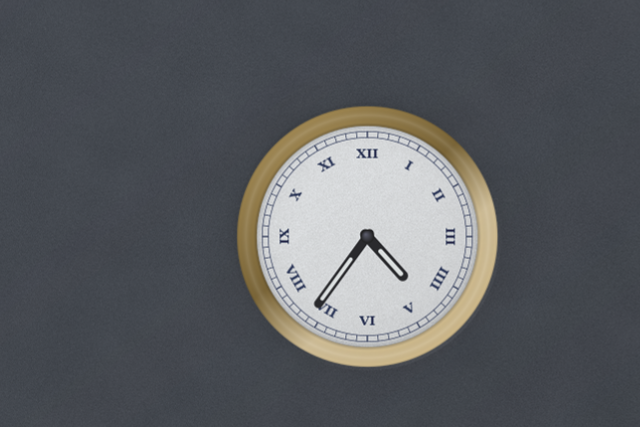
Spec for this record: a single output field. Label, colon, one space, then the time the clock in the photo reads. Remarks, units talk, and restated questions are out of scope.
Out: 4:36
